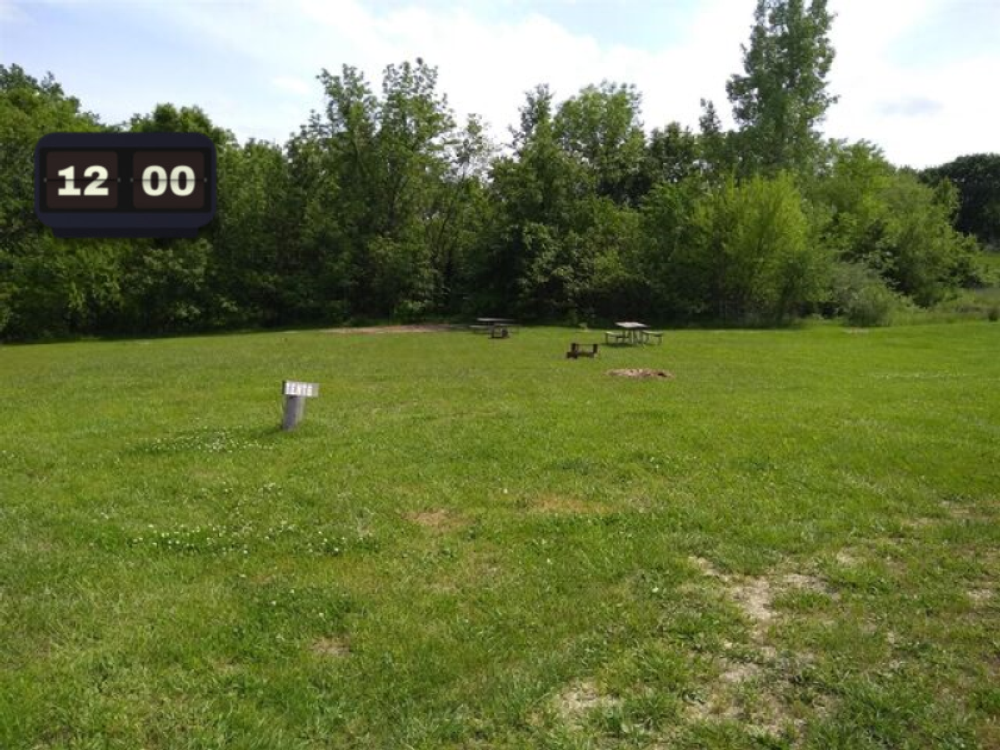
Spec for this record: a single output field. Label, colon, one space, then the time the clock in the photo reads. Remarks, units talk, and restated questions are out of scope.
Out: 12:00
